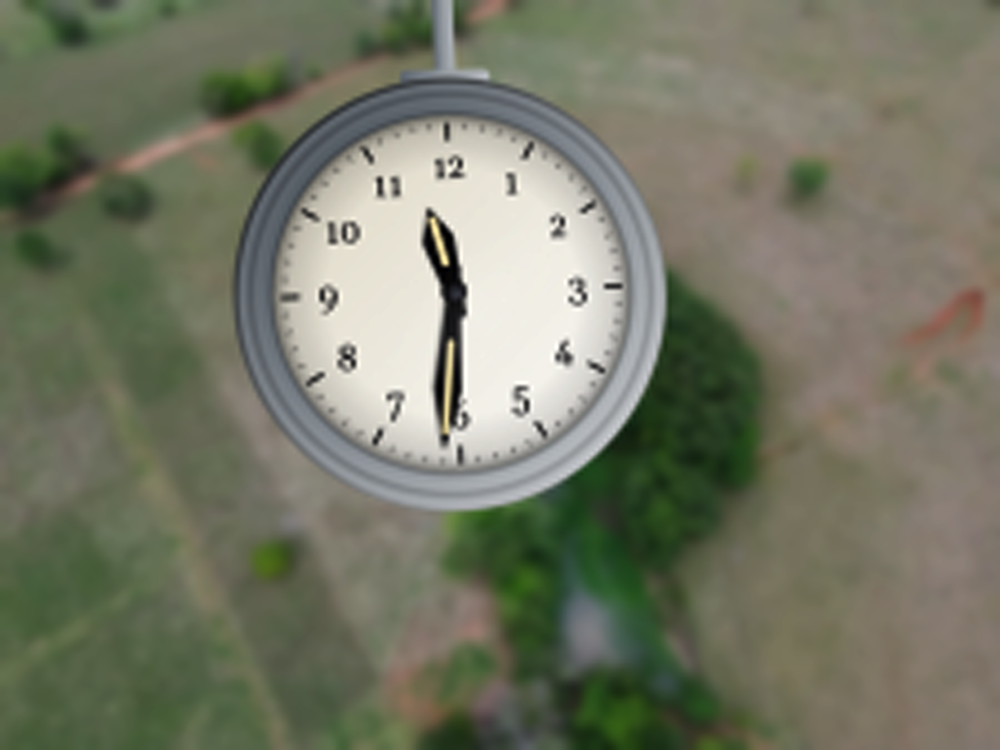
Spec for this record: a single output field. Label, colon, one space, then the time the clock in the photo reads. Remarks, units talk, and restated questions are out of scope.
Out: 11:31
